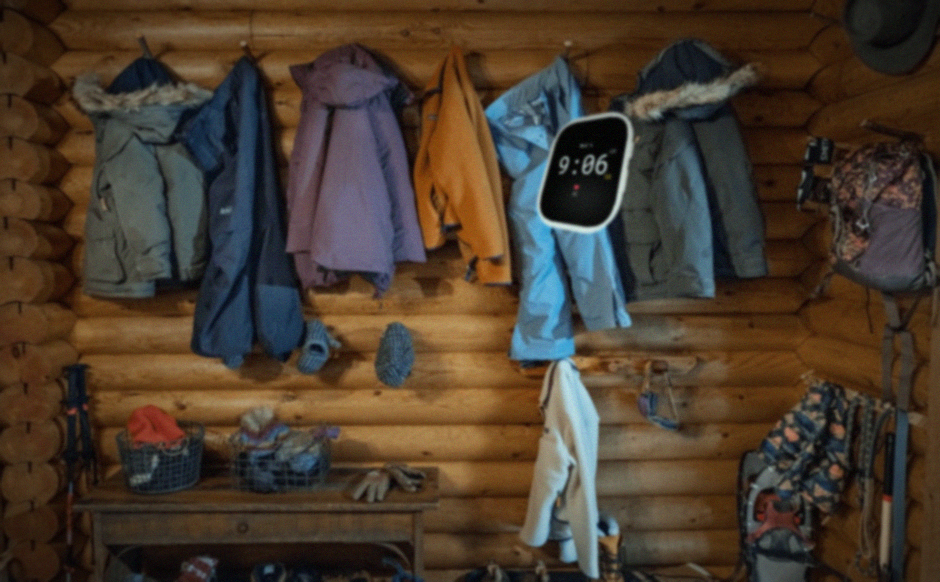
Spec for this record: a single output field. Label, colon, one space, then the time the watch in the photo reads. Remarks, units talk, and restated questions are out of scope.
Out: 9:06
